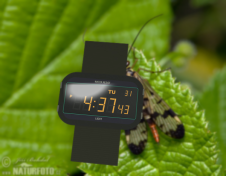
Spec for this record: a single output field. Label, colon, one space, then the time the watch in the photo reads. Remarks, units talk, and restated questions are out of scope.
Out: 4:37:43
